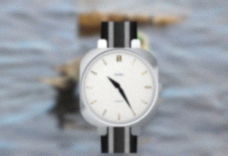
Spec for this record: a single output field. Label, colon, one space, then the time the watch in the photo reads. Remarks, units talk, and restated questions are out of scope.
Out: 10:25
